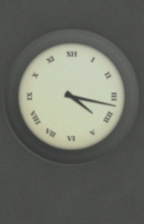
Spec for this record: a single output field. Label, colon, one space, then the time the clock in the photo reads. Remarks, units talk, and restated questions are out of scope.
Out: 4:17
